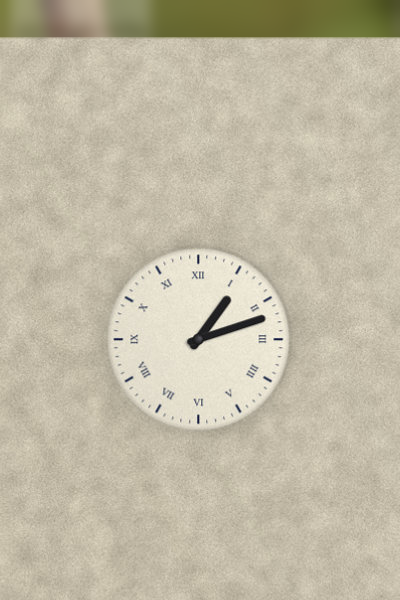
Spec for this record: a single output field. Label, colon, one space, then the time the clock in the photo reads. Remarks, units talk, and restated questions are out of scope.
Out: 1:12
